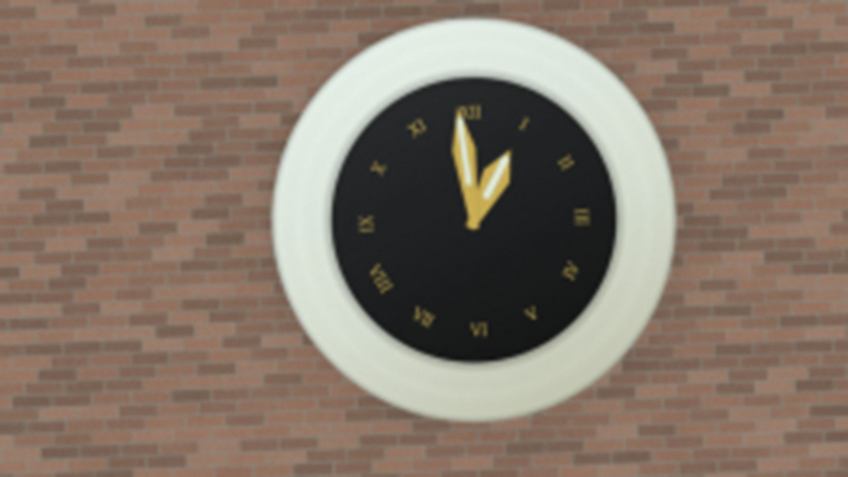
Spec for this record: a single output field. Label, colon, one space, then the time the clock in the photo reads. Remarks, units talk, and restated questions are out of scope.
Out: 12:59
